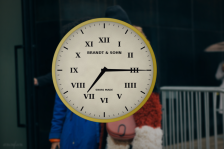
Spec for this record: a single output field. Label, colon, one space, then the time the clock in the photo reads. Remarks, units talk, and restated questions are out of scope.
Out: 7:15
